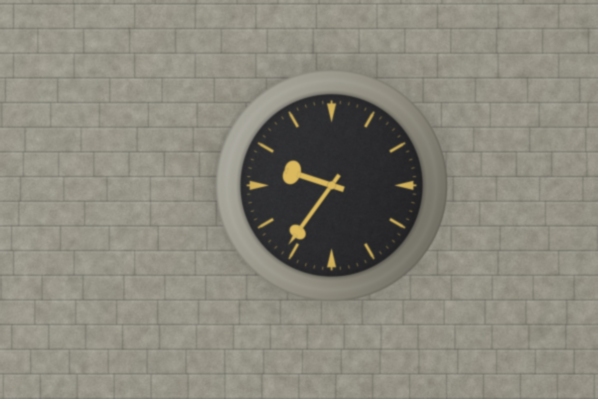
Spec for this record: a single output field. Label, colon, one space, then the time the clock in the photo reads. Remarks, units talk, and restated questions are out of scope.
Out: 9:36
